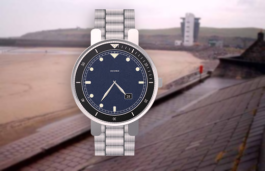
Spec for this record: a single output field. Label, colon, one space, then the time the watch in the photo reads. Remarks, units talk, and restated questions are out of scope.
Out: 4:36
